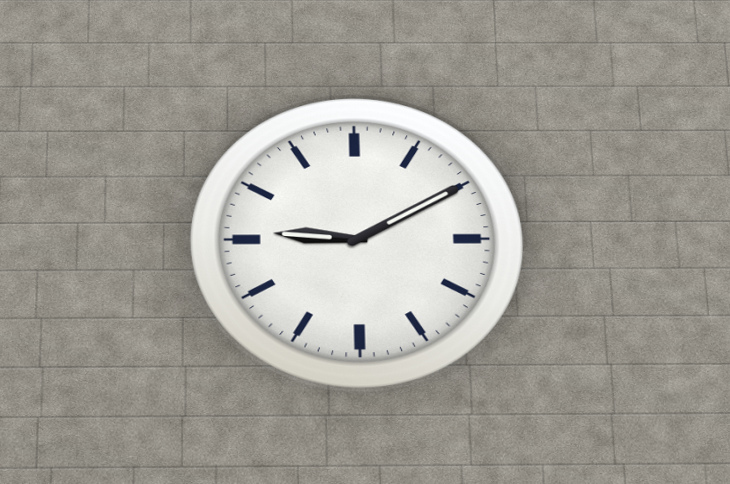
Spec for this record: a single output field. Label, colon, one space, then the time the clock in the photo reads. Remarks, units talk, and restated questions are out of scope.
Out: 9:10
